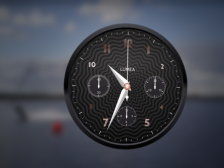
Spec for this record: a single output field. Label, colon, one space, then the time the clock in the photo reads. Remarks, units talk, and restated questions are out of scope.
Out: 10:34
